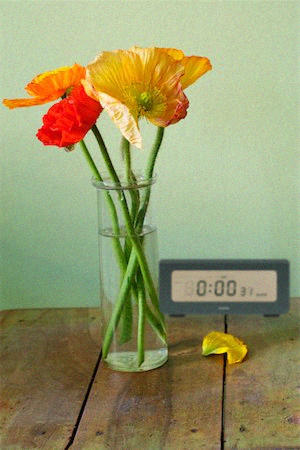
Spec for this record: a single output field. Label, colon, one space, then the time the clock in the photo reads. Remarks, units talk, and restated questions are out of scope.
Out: 0:00
